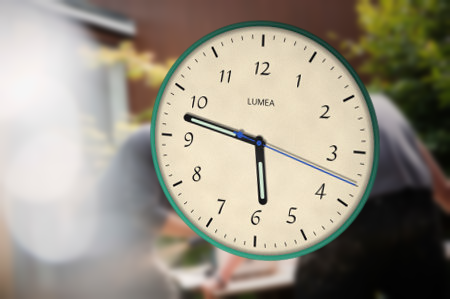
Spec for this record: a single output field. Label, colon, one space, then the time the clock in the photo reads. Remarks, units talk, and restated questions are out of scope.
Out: 5:47:18
